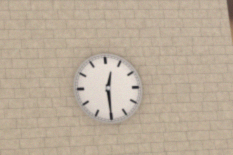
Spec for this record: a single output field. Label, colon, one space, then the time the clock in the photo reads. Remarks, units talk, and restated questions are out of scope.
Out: 12:30
